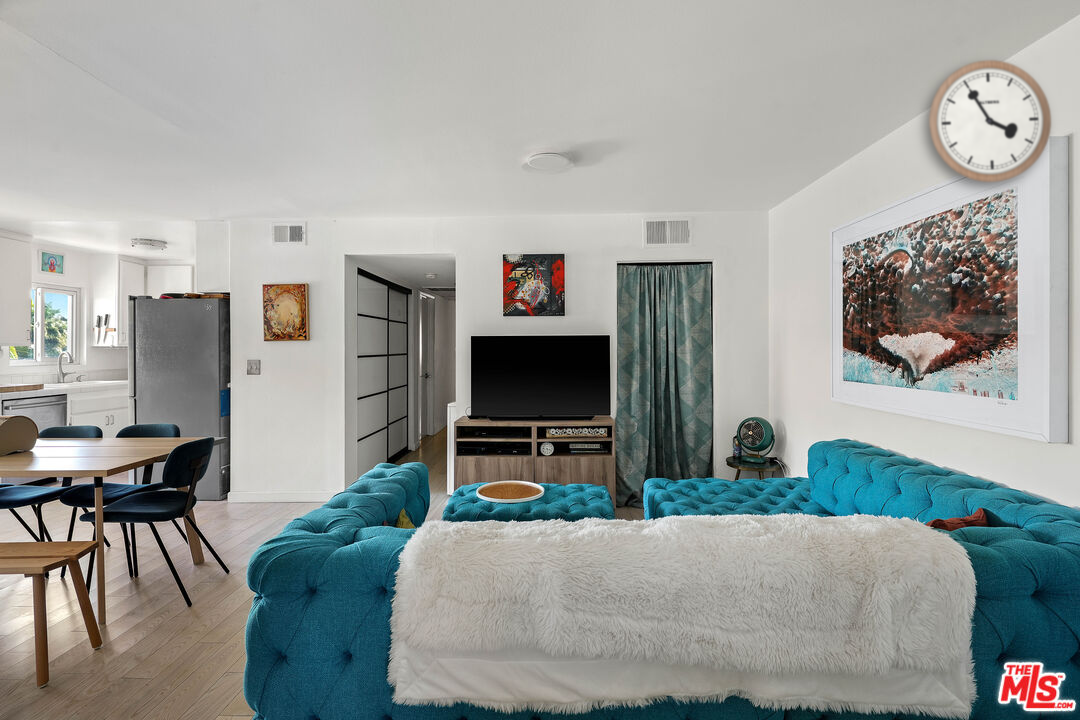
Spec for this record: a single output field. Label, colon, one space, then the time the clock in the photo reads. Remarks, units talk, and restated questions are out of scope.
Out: 3:55
